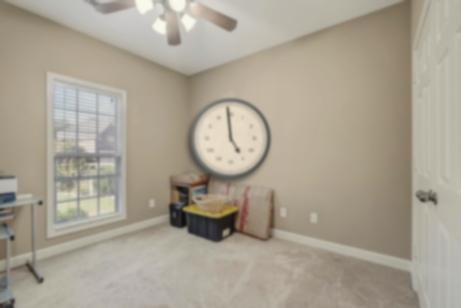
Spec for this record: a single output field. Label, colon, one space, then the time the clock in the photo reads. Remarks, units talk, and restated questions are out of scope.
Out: 4:59
